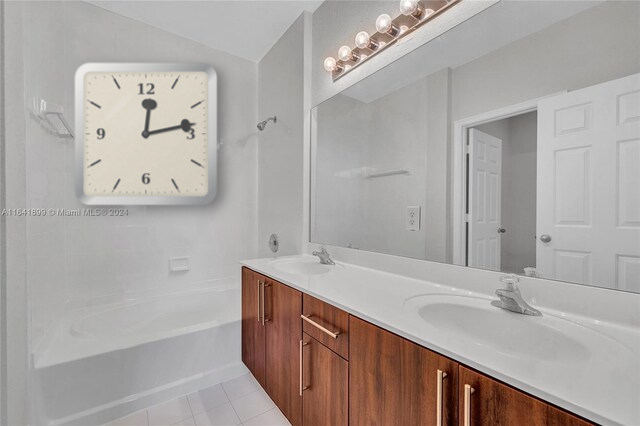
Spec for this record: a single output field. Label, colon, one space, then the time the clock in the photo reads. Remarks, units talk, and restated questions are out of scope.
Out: 12:13
